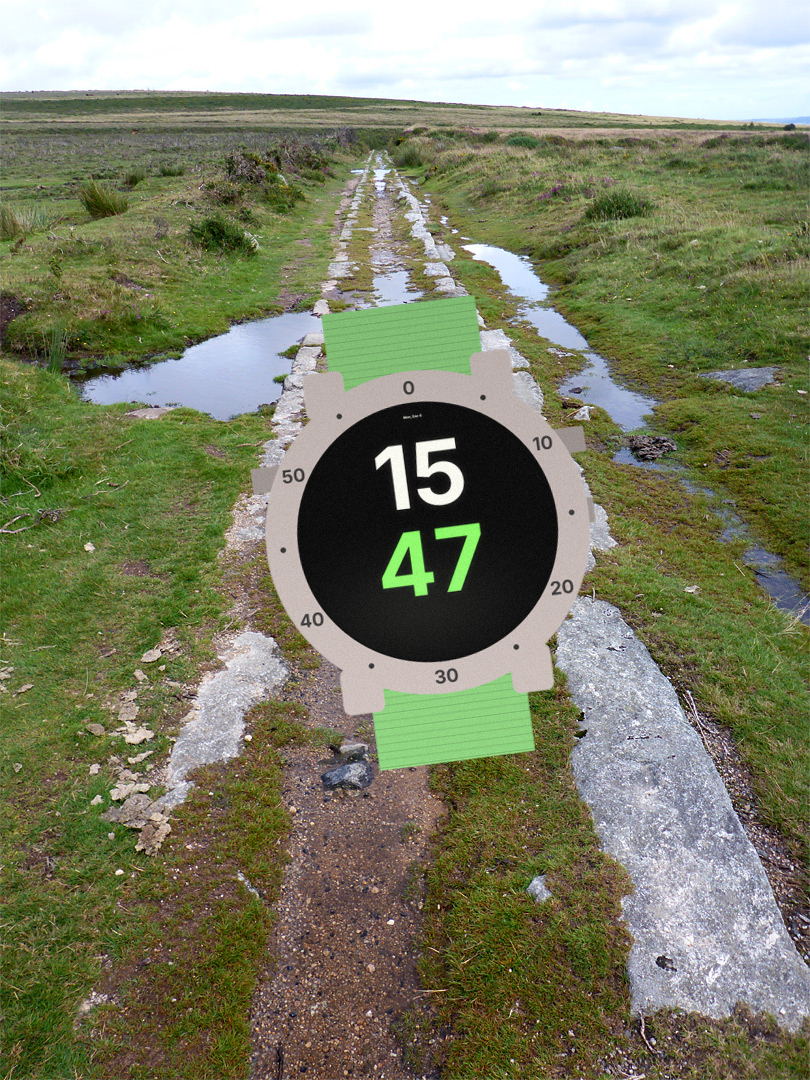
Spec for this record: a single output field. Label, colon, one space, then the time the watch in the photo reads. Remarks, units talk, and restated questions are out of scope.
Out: 15:47
